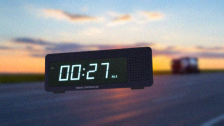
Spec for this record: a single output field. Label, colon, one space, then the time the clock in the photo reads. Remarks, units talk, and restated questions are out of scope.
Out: 0:27
